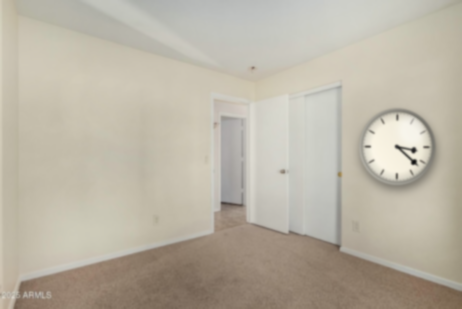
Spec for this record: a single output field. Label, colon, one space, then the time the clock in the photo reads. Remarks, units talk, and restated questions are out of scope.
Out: 3:22
